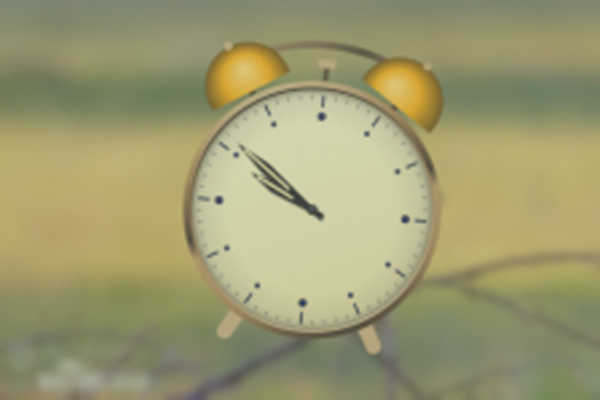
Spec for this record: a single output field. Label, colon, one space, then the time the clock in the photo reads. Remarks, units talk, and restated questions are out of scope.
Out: 9:51
